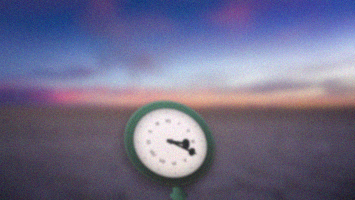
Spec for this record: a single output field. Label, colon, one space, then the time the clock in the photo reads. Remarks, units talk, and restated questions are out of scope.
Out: 3:20
